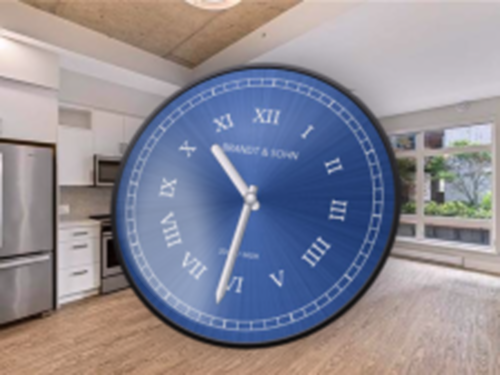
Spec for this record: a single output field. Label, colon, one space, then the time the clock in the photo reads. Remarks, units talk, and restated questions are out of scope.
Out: 10:31
